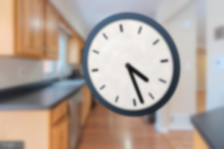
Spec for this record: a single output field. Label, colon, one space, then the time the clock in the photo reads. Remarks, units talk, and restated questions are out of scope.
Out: 4:28
